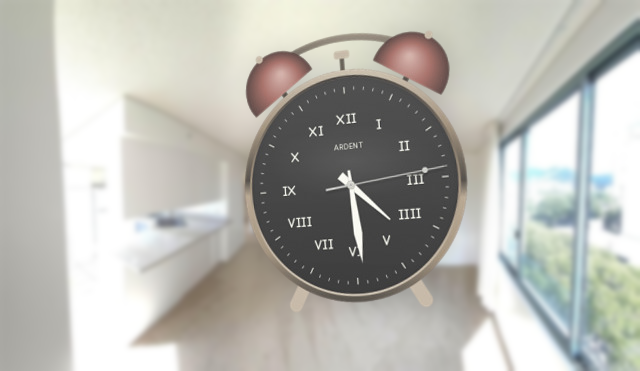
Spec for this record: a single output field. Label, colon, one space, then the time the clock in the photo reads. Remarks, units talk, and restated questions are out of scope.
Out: 4:29:14
